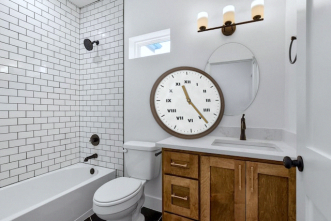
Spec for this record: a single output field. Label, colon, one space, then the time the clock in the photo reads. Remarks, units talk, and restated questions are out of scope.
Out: 11:24
